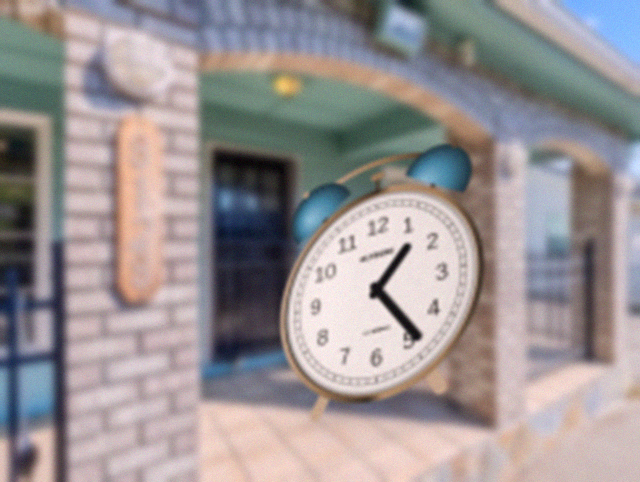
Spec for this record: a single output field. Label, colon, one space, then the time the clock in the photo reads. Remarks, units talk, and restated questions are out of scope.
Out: 1:24
